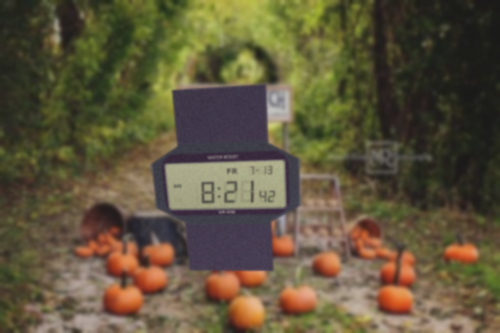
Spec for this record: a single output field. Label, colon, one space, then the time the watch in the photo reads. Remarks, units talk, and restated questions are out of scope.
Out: 8:21:42
